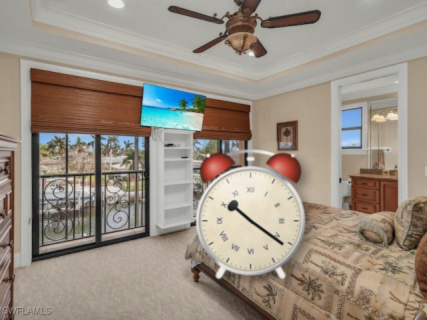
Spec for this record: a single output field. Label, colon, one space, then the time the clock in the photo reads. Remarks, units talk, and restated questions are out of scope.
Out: 10:21
